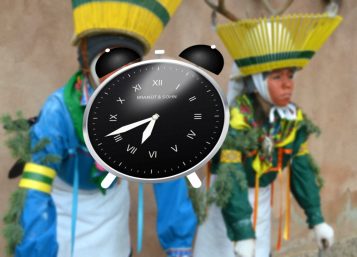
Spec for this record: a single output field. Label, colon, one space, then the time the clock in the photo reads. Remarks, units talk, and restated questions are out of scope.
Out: 6:41
